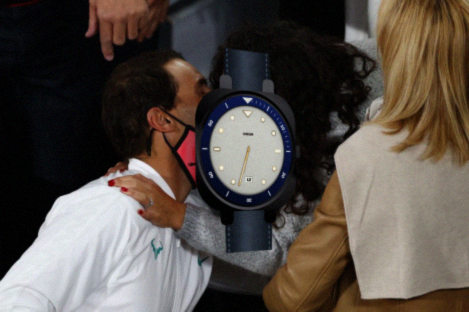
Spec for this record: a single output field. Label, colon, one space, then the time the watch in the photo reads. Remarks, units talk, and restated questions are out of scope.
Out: 6:33
